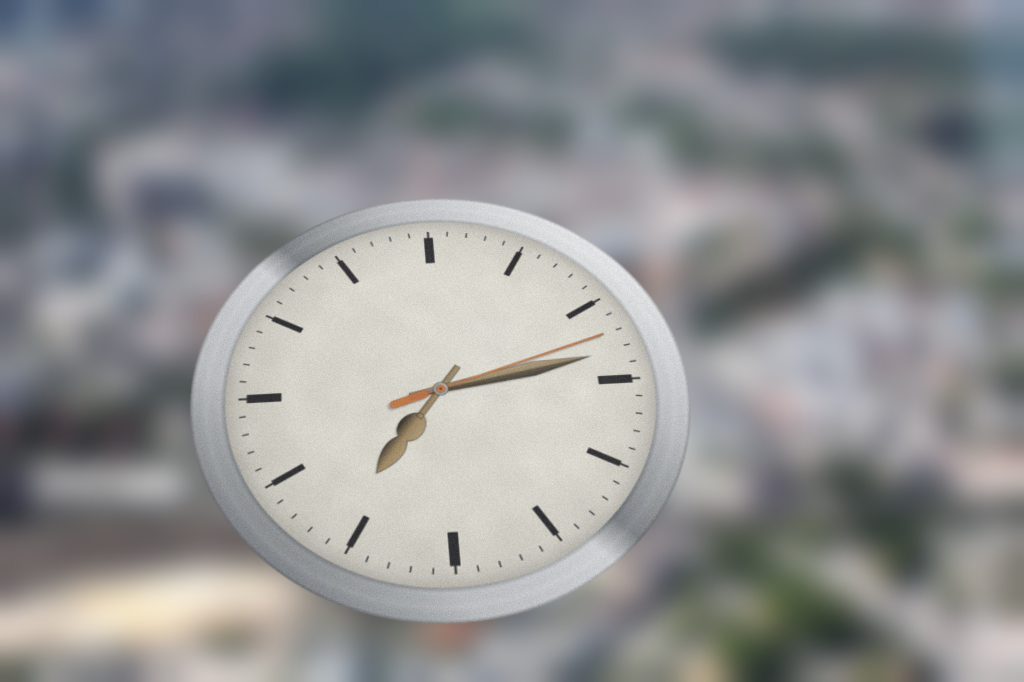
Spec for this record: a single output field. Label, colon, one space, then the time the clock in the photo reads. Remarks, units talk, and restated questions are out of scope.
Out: 7:13:12
